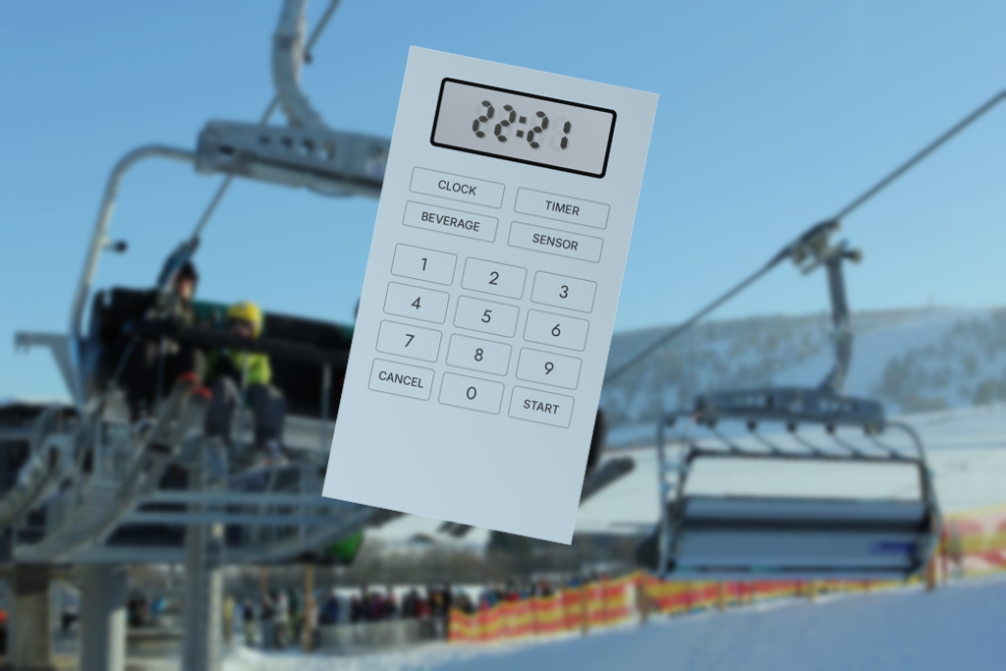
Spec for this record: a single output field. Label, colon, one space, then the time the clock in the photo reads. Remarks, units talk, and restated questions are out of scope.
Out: 22:21
